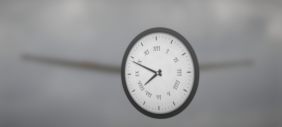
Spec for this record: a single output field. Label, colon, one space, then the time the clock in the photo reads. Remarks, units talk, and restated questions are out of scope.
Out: 7:49
